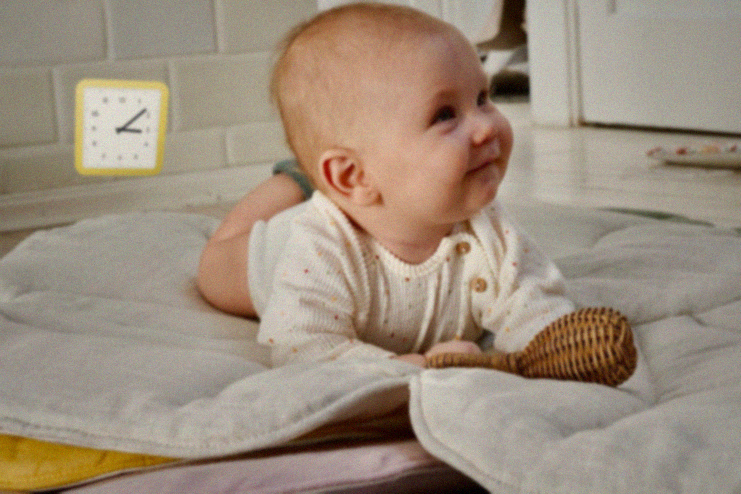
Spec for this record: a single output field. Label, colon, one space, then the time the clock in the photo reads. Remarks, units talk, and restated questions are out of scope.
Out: 3:08
